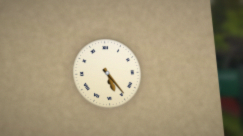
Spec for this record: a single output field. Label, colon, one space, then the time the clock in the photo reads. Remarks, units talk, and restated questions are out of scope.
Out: 5:24
